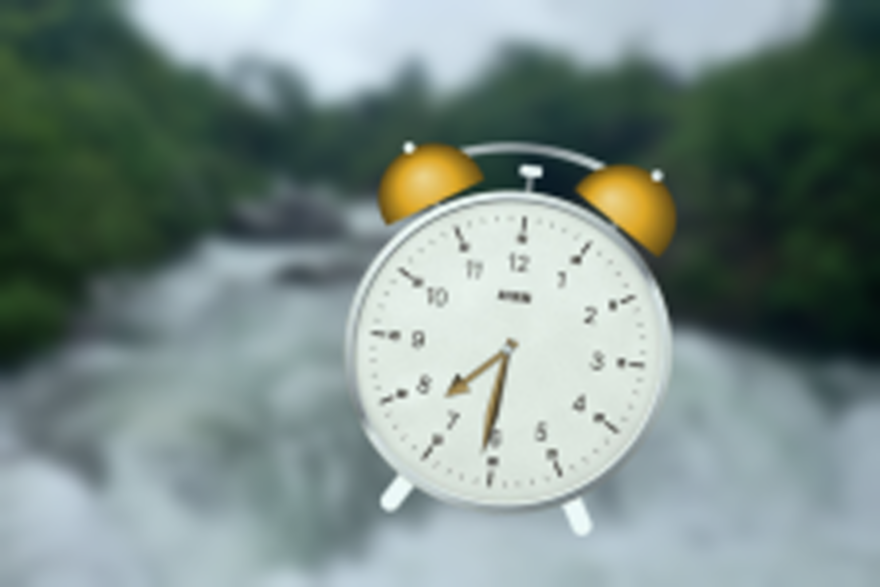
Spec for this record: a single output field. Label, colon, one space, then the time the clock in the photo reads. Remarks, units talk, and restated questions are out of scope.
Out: 7:31
